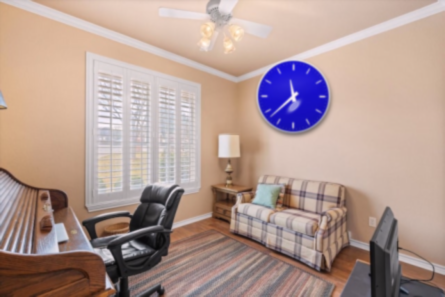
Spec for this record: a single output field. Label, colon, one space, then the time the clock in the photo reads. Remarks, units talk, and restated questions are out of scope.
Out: 11:38
